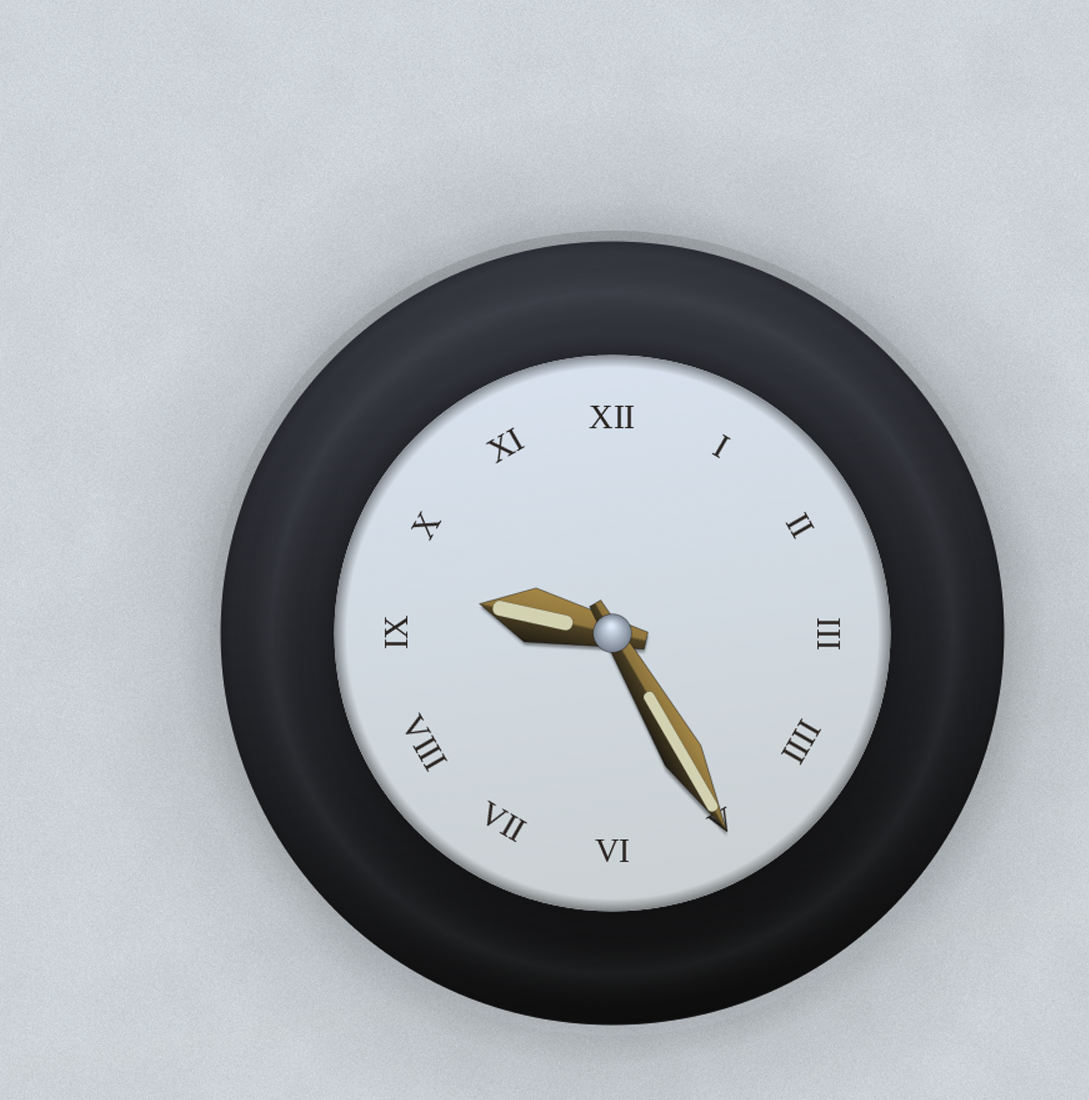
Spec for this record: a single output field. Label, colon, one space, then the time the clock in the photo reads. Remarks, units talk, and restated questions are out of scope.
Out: 9:25
